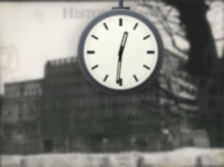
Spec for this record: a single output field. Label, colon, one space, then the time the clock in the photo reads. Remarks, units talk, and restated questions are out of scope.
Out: 12:31
